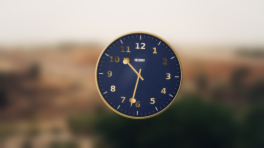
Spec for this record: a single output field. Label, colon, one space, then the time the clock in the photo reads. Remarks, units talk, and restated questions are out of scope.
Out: 10:32
